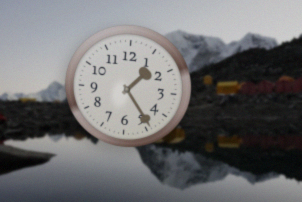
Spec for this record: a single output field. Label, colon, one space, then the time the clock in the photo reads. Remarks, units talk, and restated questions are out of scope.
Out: 1:24
